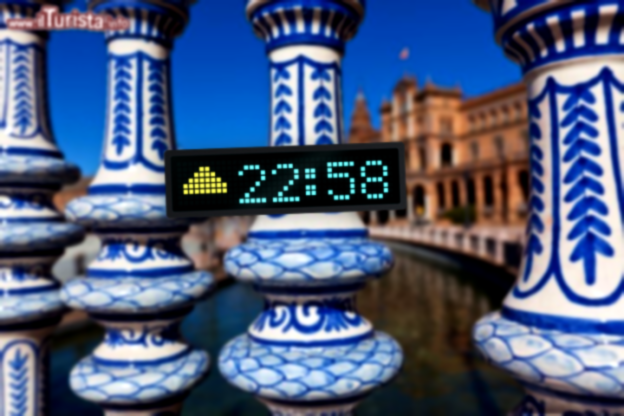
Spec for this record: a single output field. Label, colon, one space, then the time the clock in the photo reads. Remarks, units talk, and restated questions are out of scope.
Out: 22:58
